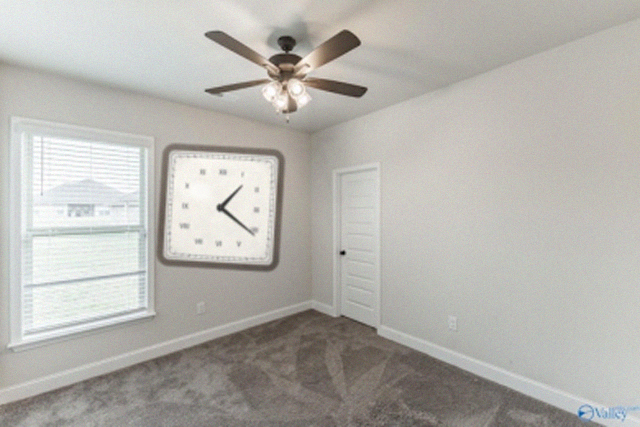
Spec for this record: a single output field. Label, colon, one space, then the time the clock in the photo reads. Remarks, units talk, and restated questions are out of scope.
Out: 1:21
